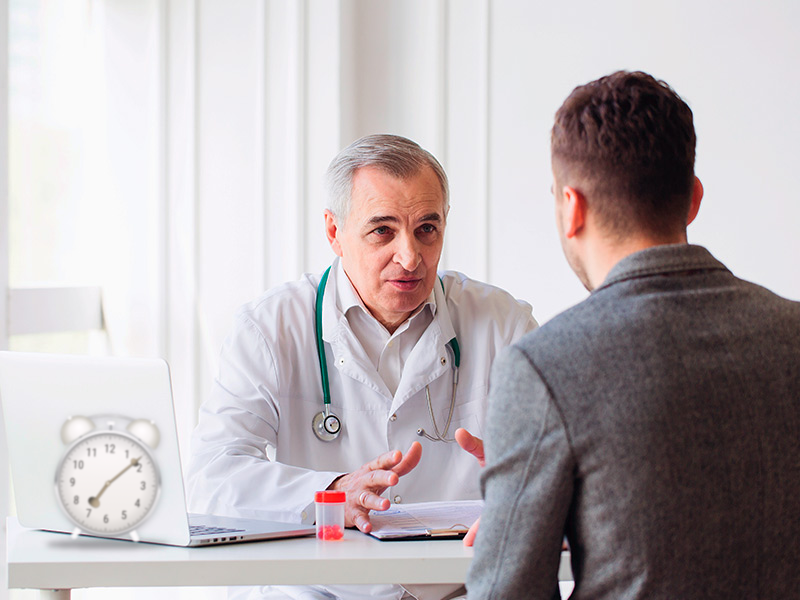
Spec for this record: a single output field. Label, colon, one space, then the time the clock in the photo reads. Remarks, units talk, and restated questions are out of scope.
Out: 7:08
